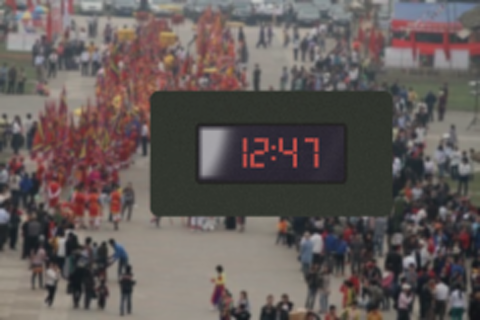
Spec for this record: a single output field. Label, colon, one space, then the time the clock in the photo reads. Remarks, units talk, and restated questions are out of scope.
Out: 12:47
